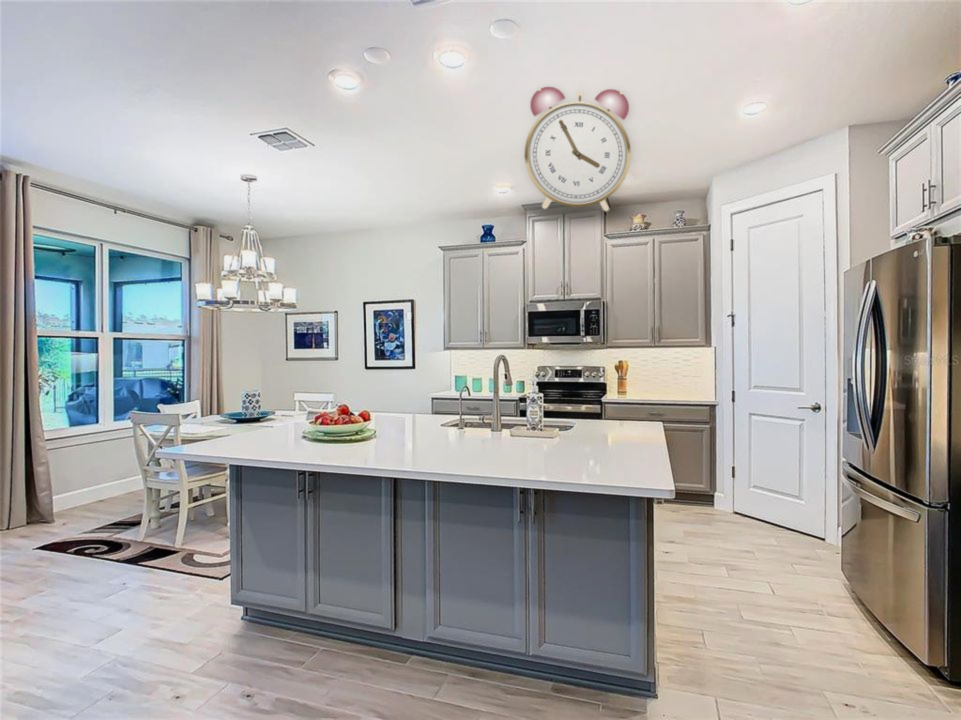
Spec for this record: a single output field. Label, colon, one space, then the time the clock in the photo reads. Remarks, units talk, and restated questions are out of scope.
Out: 3:55
